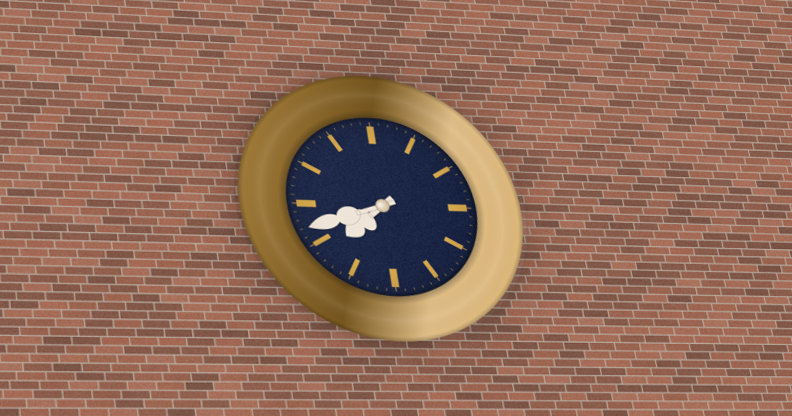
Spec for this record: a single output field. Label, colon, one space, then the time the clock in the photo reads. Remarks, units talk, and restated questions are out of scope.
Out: 7:42
